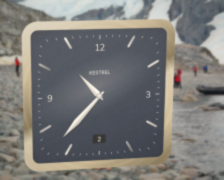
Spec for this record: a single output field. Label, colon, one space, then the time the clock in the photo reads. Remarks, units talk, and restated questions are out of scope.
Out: 10:37
